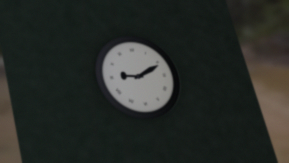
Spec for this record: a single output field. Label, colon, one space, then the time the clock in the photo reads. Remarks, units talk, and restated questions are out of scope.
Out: 9:11
